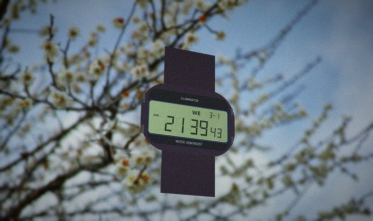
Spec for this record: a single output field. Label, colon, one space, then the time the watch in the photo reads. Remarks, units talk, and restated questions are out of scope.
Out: 21:39:43
